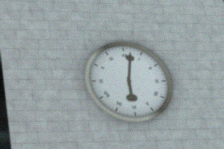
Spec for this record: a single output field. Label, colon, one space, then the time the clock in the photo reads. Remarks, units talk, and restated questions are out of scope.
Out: 6:02
